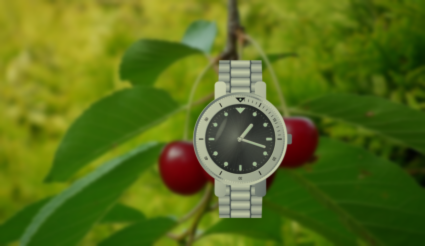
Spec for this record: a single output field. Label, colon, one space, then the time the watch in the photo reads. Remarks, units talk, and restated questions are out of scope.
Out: 1:18
